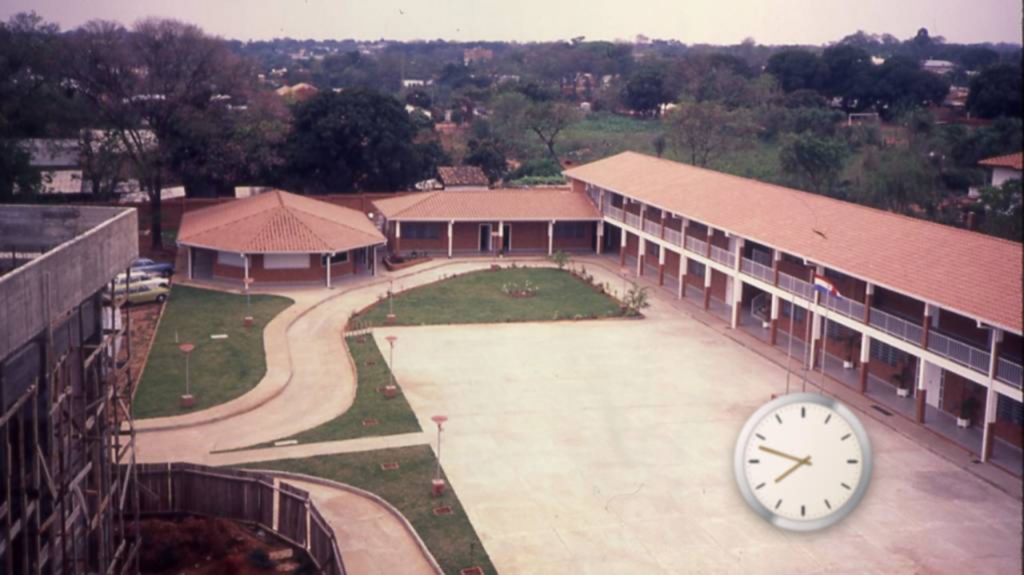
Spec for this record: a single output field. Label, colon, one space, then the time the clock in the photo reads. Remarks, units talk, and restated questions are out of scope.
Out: 7:48
